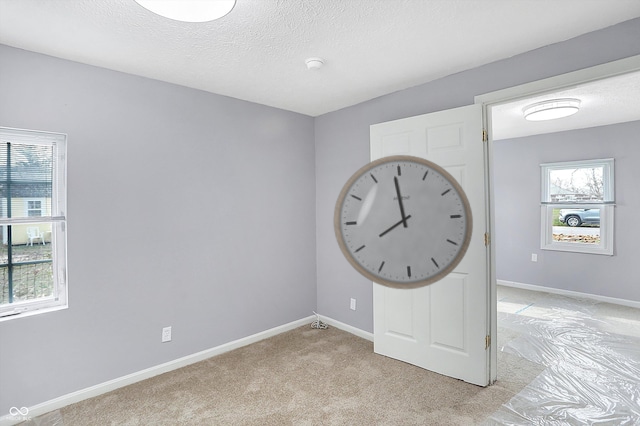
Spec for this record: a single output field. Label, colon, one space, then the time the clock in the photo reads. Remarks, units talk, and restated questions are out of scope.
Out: 7:59
